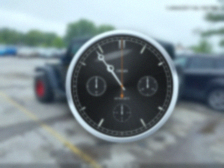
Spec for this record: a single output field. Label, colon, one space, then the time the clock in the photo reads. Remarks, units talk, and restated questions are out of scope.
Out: 10:54
